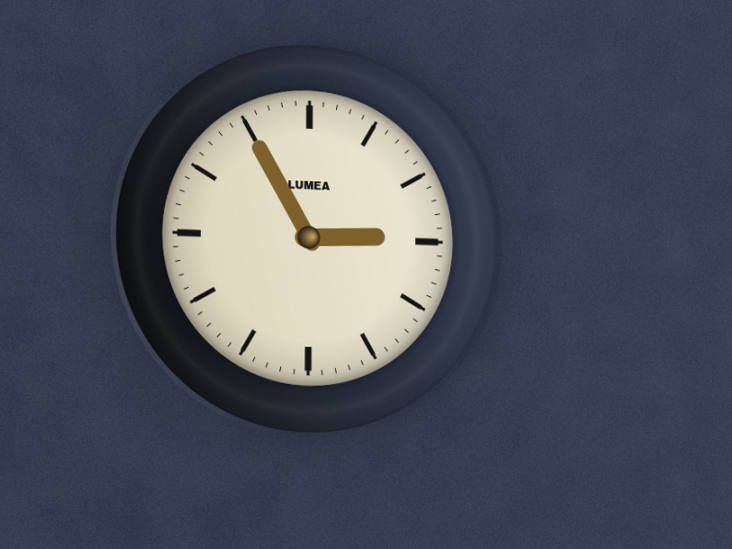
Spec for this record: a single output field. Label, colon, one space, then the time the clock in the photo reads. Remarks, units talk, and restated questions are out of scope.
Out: 2:55
